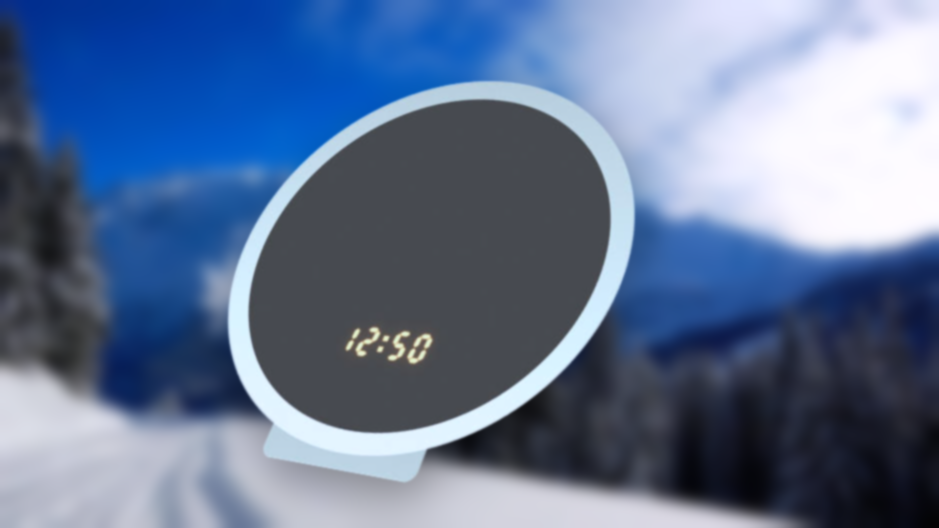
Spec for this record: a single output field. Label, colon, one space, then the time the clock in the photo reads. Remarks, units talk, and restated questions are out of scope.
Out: 12:50
